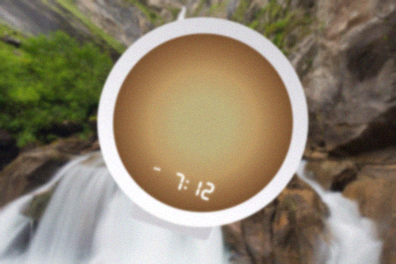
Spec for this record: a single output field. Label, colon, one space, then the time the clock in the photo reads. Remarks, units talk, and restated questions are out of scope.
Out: 7:12
